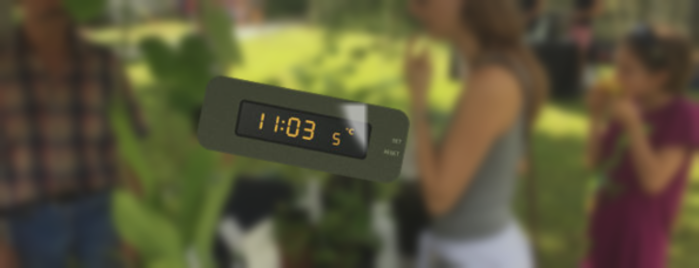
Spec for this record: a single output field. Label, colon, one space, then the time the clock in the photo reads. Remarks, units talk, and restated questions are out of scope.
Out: 11:03
